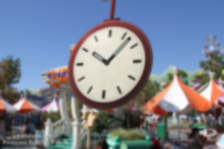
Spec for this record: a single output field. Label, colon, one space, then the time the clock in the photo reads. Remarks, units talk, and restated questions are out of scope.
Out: 10:07
